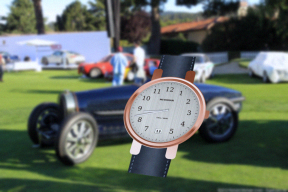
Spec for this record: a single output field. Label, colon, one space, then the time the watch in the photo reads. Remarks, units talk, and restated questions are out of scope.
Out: 8:42
